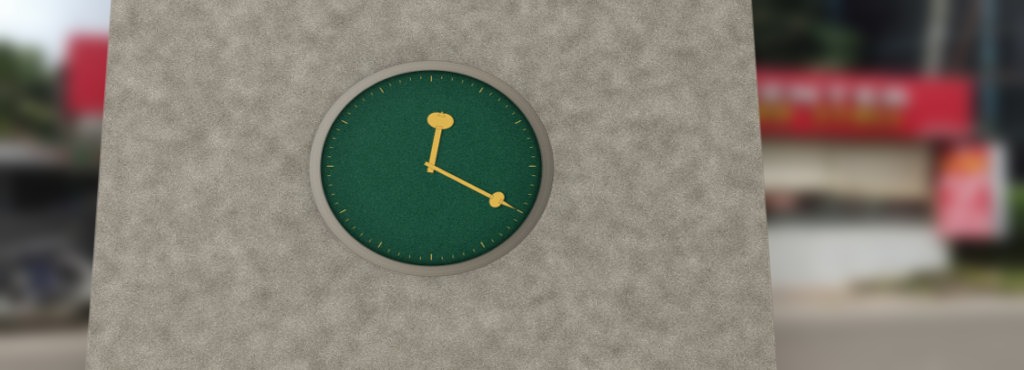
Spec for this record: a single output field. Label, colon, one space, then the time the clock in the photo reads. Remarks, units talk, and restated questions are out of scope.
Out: 12:20
